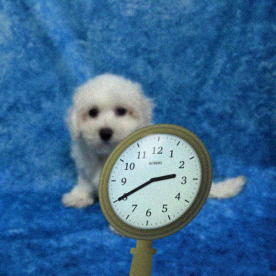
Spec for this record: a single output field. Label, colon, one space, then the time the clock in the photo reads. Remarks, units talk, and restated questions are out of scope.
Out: 2:40
